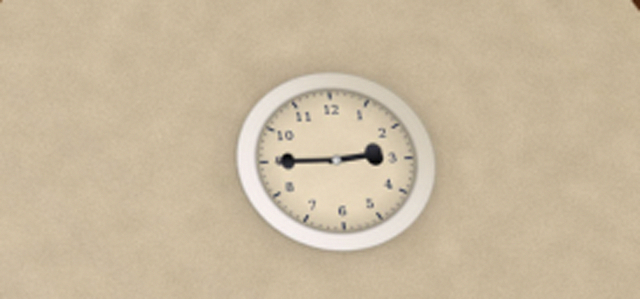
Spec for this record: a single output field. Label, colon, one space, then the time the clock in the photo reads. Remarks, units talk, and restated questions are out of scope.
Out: 2:45
